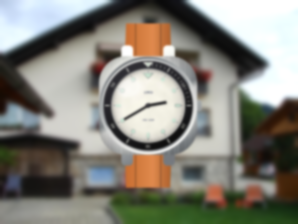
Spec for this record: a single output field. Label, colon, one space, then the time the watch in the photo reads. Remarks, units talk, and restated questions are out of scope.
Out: 2:40
